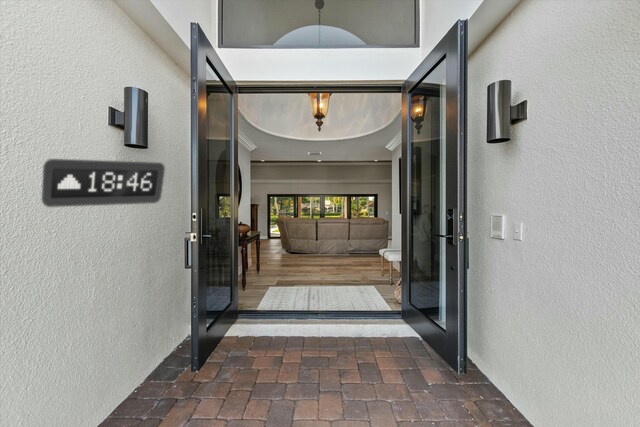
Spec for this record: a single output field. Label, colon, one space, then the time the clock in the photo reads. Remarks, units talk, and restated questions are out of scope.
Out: 18:46
